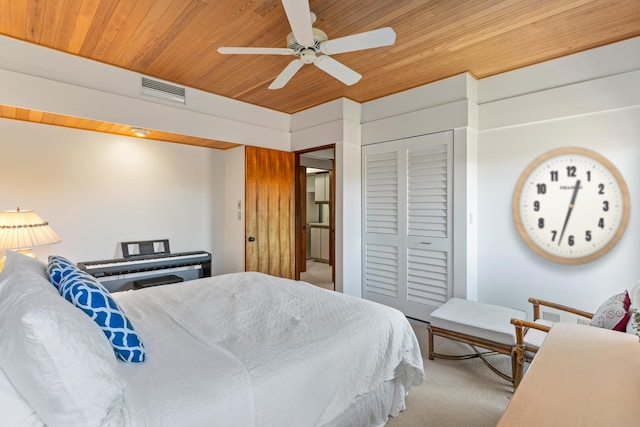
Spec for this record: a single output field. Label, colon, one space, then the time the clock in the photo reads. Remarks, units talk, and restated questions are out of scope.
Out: 12:33
